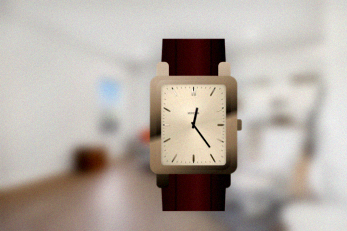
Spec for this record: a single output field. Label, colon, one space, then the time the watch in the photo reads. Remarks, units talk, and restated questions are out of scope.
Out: 12:24
